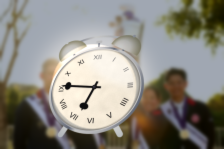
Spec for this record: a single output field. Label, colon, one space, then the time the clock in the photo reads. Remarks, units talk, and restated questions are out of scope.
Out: 6:46
